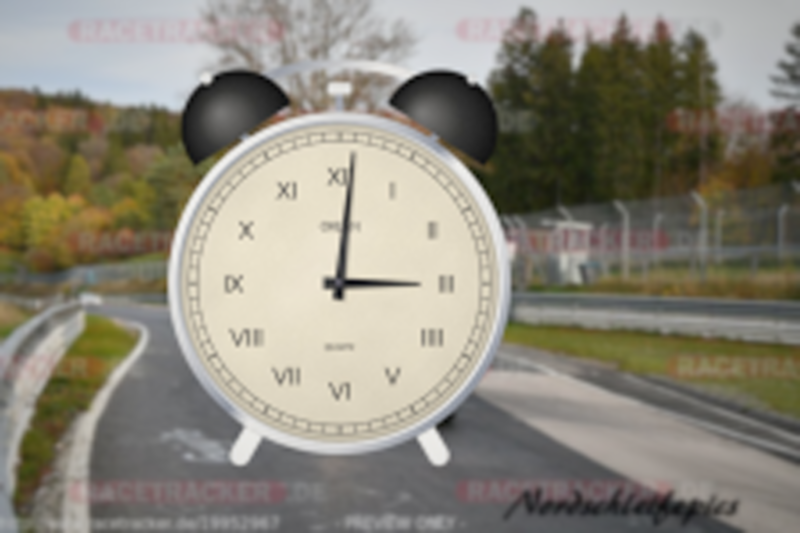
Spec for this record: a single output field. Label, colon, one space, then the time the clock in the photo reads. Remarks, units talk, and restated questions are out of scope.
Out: 3:01
